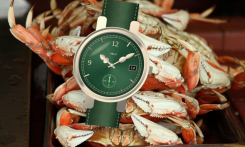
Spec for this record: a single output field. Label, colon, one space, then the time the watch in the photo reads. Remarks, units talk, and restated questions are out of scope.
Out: 10:09
